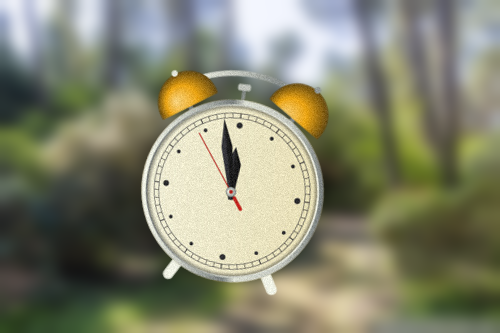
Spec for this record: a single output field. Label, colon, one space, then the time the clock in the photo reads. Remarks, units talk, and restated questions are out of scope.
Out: 11:57:54
